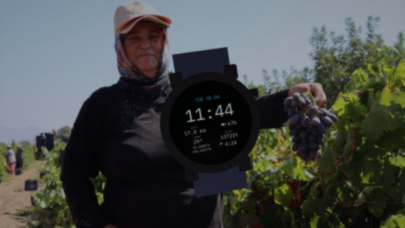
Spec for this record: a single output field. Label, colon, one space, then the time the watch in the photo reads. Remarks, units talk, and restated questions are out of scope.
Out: 11:44
